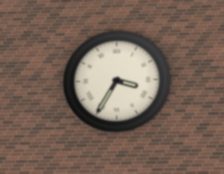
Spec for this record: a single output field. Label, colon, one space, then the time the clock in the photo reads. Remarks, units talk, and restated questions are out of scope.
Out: 3:35
